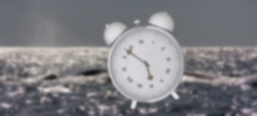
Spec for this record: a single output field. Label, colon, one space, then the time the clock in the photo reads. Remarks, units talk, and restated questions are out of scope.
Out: 5:53
